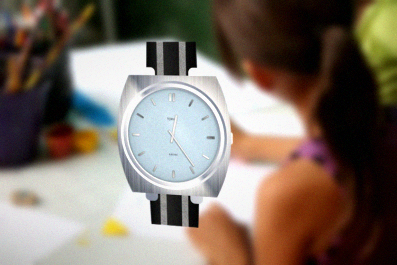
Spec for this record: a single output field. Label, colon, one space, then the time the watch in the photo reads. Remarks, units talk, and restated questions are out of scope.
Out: 12:24
